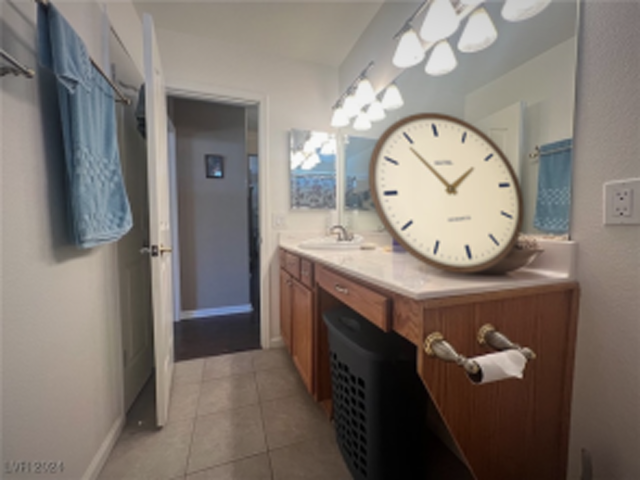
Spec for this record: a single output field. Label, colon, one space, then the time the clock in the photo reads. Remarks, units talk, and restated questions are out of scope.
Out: 1:54
